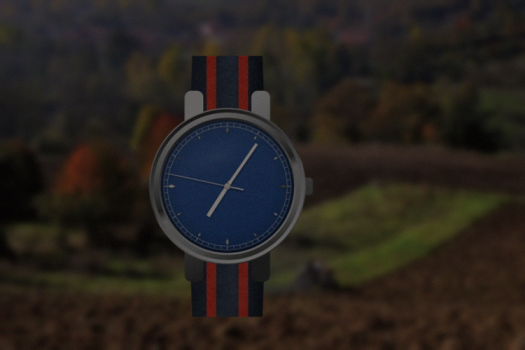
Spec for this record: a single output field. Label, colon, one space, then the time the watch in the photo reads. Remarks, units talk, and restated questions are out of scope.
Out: 7:05:47
